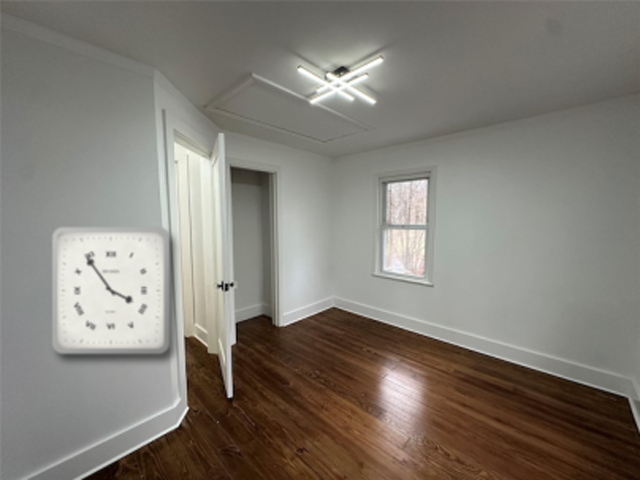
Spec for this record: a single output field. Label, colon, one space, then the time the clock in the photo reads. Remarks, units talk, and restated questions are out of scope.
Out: 3:54
